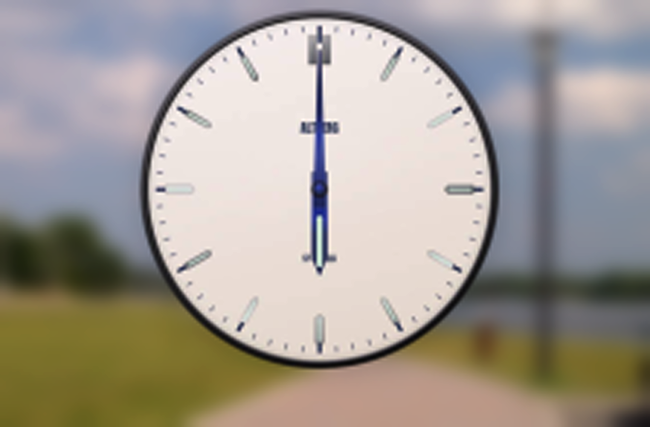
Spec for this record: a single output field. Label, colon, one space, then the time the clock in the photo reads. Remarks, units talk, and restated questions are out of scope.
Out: 6:00
